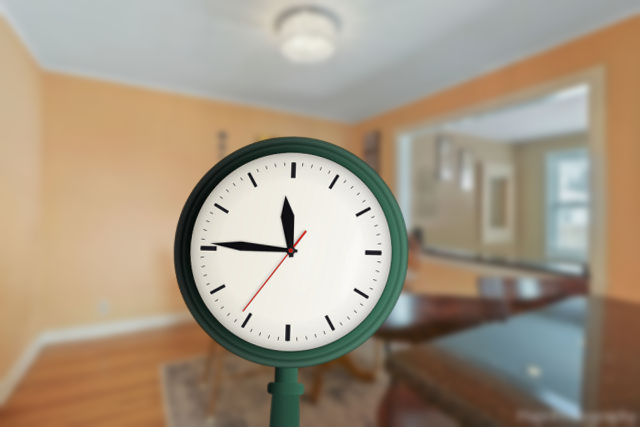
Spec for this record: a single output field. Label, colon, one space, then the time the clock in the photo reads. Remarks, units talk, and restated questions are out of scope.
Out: 11:45:36
